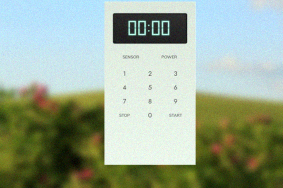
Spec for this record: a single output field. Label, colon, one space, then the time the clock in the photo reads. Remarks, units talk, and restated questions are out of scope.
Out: 0:00
